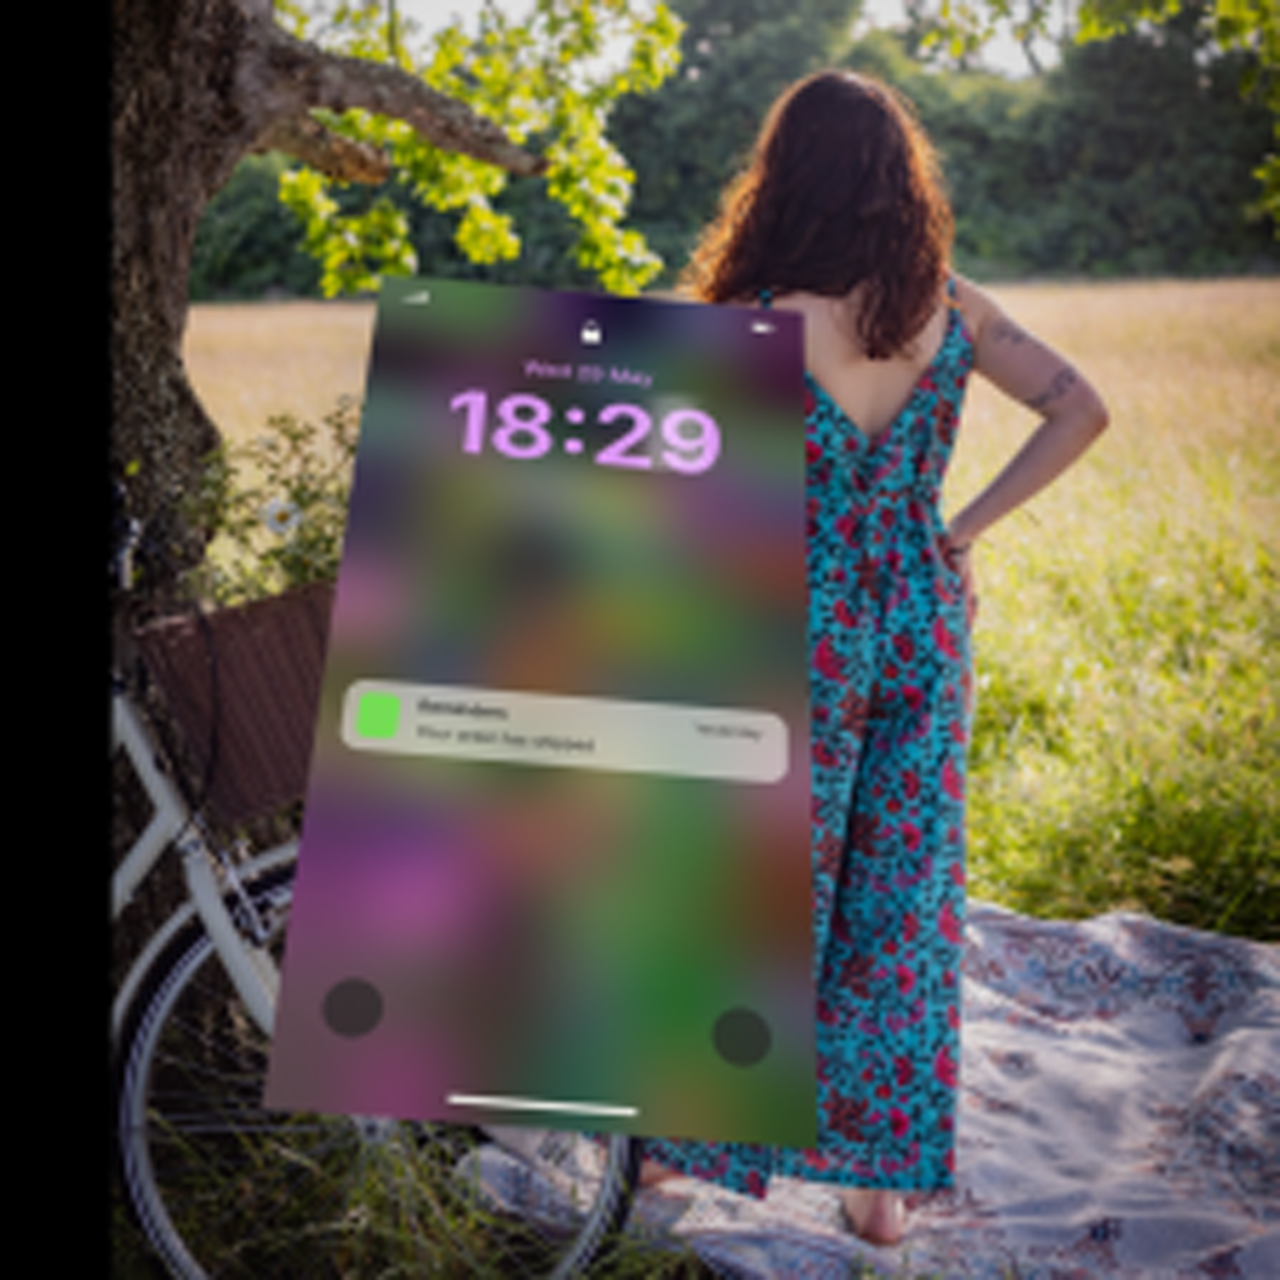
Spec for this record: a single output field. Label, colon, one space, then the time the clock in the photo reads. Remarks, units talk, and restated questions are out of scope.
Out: 18:29
